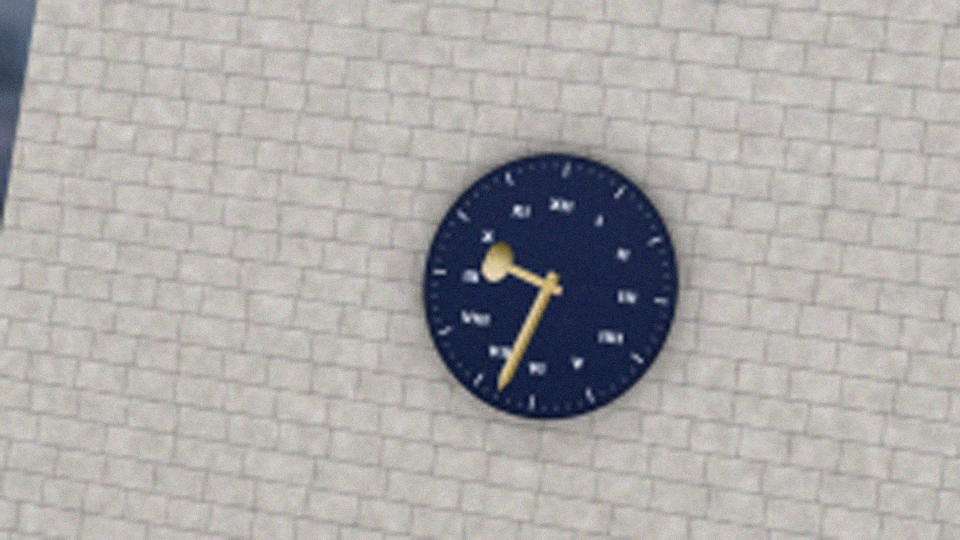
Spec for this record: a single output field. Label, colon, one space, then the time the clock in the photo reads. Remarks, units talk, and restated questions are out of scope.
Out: 9:33
